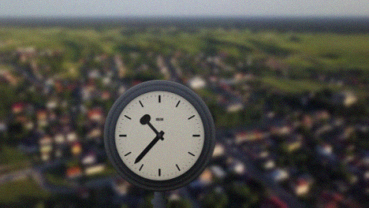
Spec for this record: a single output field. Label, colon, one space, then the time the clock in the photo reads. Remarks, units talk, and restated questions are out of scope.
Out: 10:37
